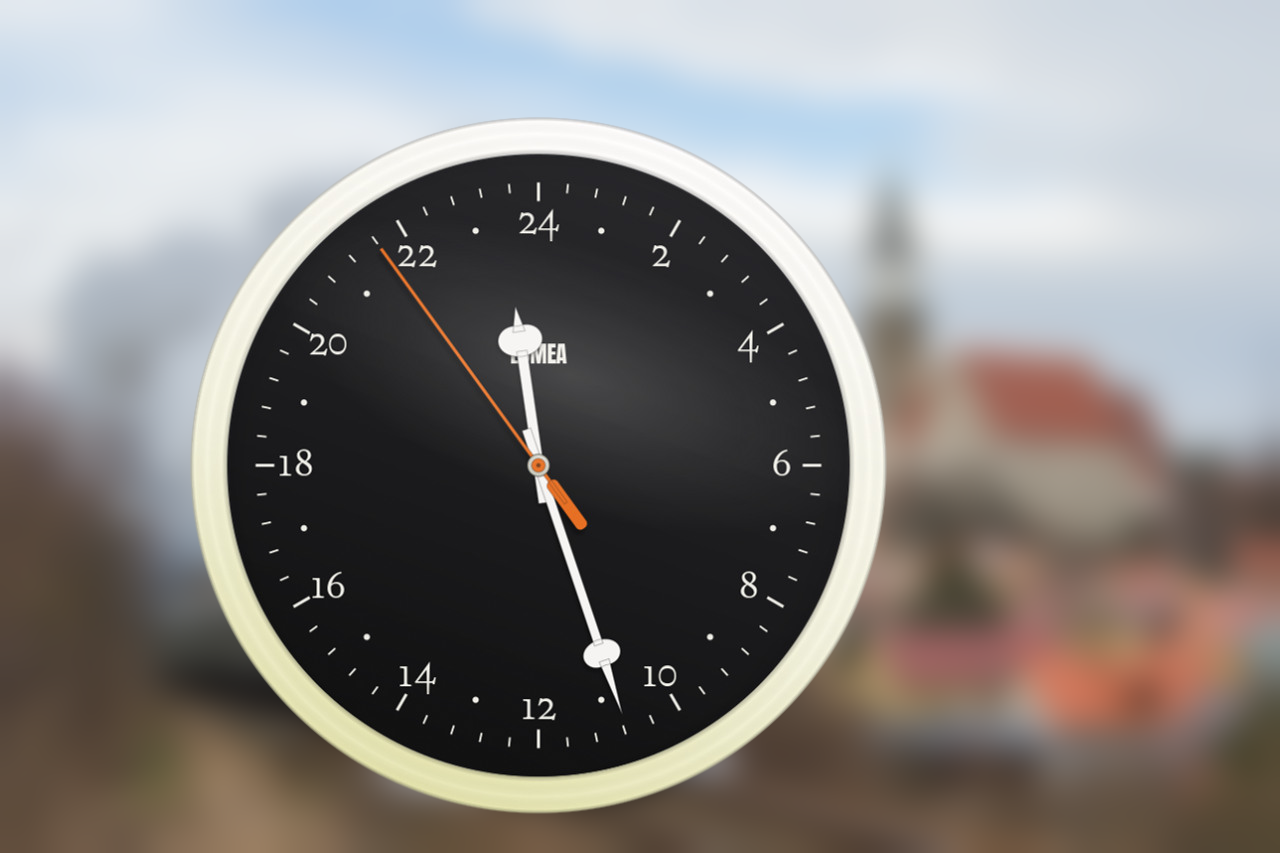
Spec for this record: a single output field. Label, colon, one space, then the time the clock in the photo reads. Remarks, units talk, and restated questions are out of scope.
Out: 23:26:54
